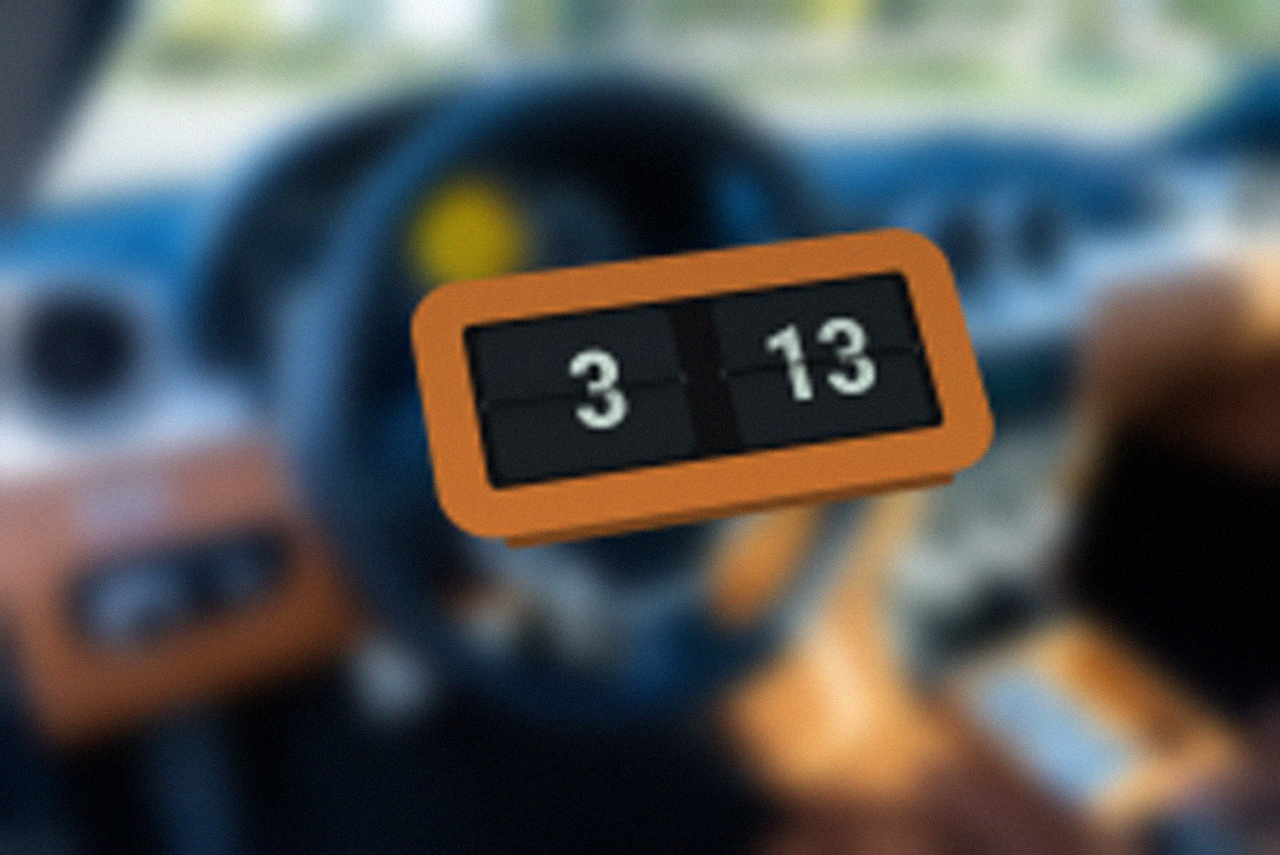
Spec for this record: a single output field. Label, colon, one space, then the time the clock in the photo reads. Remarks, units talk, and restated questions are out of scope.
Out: 3:13
